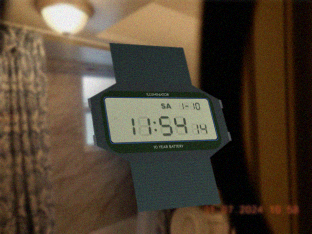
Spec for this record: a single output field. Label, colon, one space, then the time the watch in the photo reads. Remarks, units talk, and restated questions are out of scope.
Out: 11:54:14
